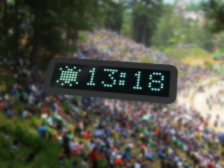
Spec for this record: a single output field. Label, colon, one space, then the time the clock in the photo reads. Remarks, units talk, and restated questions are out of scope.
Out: 13:18
